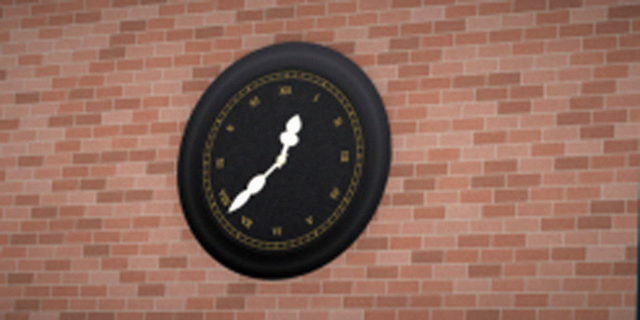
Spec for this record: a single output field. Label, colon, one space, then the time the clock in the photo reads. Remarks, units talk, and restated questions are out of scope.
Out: 12:38
